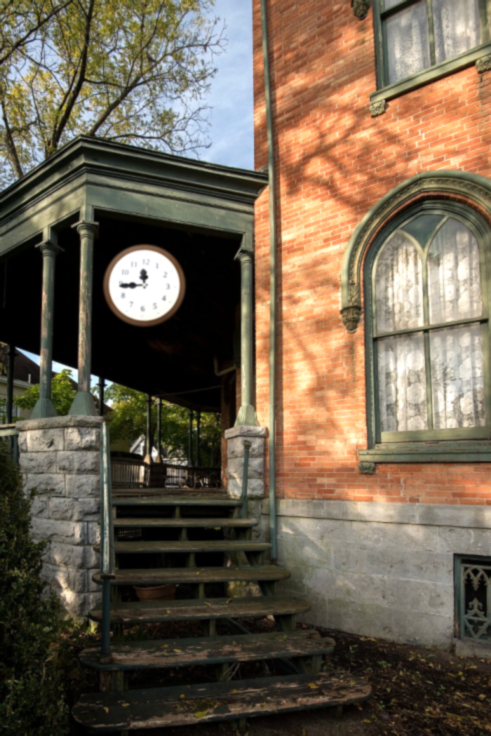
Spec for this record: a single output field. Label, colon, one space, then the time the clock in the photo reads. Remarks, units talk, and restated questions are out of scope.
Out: 11:44
